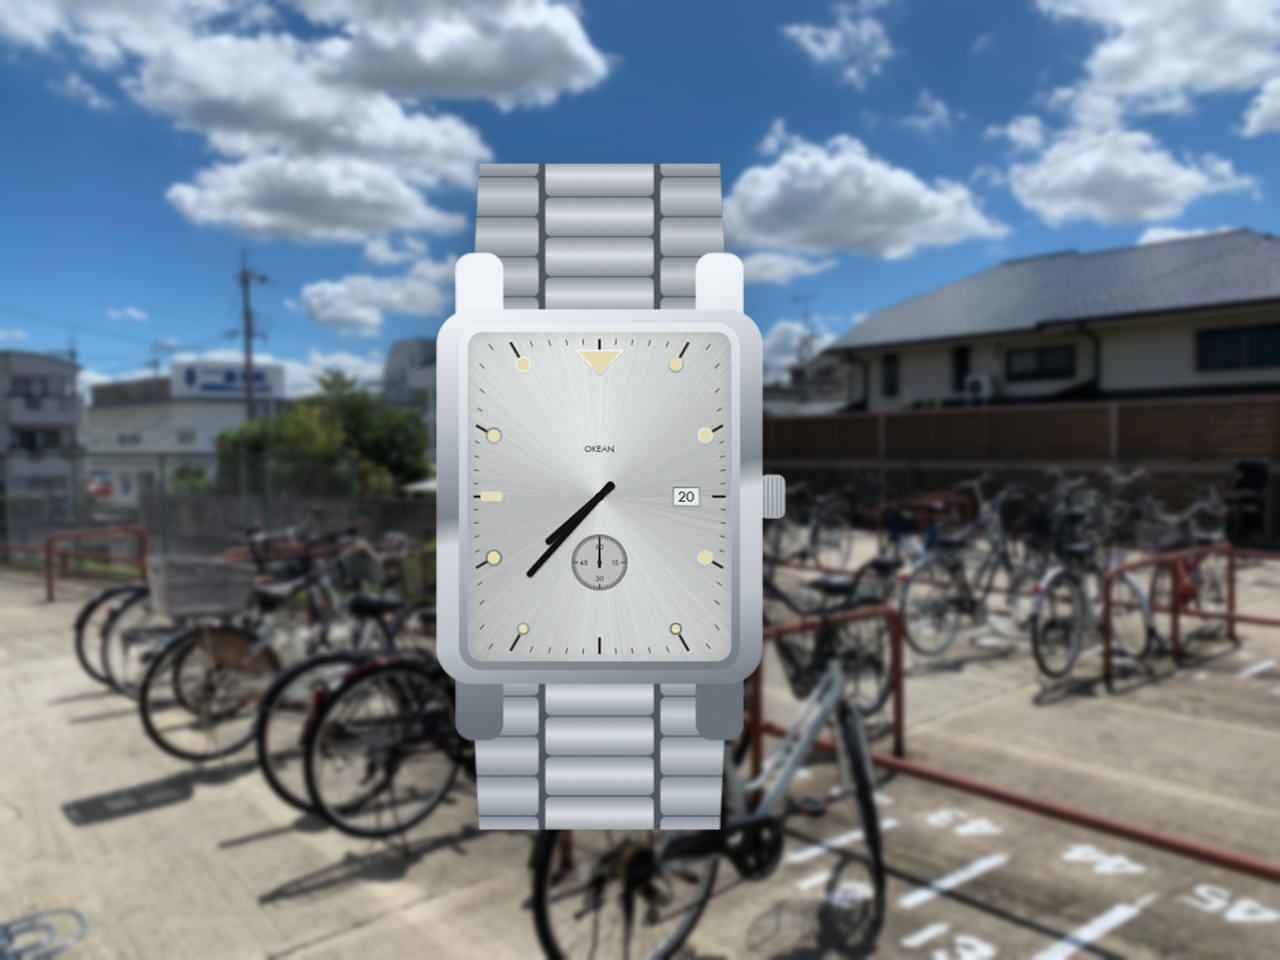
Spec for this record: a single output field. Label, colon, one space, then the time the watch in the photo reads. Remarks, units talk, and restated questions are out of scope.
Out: 7:37
